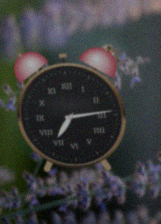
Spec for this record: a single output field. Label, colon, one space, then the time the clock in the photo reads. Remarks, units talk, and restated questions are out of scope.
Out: 7:14
